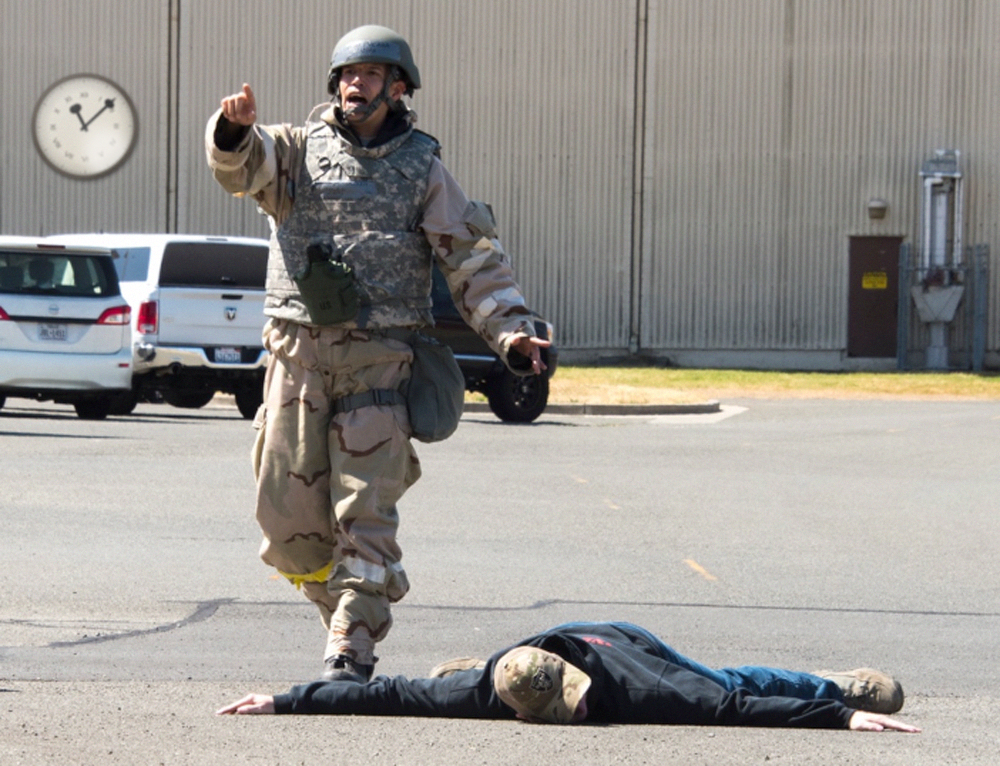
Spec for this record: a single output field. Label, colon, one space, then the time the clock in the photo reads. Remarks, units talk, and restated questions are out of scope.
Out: 11:08
